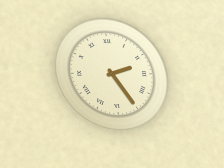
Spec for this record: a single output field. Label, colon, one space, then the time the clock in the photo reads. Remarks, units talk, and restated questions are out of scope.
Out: 2:25
